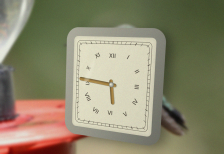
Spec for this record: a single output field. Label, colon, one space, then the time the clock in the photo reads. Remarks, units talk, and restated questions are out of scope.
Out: 5:46
